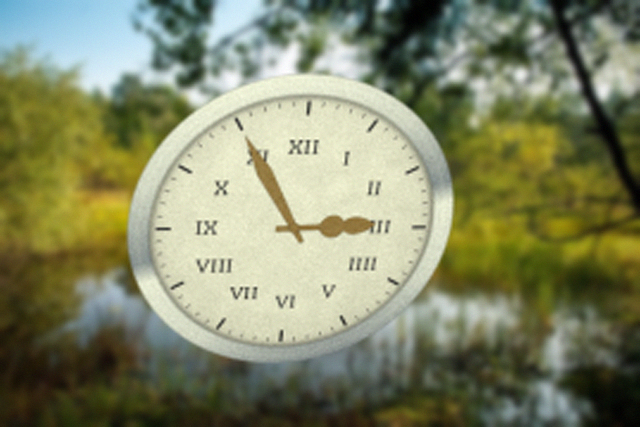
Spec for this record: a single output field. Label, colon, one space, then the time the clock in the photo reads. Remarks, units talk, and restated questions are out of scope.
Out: 2:55
